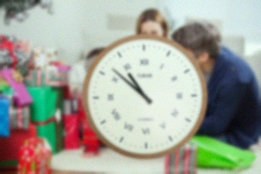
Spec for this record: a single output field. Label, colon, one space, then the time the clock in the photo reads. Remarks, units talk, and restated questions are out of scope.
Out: 10:52
